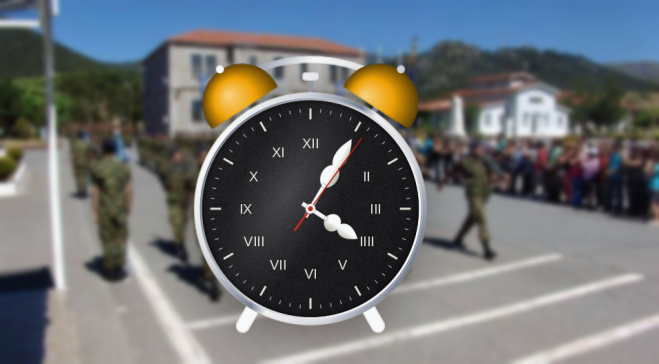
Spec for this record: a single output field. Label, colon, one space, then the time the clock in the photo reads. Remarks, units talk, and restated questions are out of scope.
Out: 4:05:06
